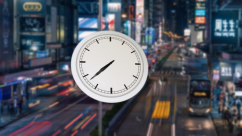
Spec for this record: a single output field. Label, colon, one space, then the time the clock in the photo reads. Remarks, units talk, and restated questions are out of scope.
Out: 7:38
